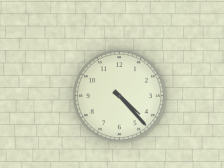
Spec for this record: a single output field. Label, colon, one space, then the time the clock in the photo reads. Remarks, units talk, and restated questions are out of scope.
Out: 4:23
